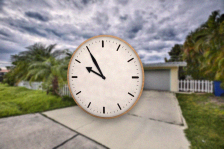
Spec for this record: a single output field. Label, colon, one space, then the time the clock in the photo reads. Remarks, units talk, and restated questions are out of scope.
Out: 9:55
